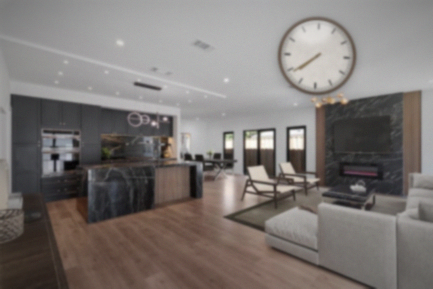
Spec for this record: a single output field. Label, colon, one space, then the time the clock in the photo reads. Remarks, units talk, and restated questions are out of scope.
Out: 7:39
